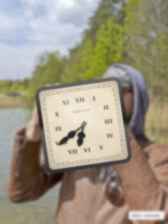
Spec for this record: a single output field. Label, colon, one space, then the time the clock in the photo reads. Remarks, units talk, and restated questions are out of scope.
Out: 6:40
